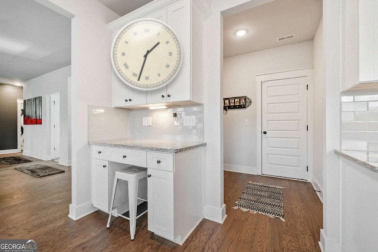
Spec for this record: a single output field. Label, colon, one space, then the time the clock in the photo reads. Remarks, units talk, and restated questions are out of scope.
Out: 1:33
